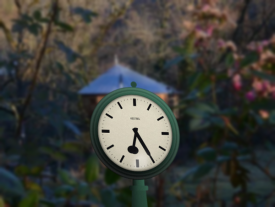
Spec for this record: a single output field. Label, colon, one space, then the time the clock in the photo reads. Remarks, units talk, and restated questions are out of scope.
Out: 6:25
